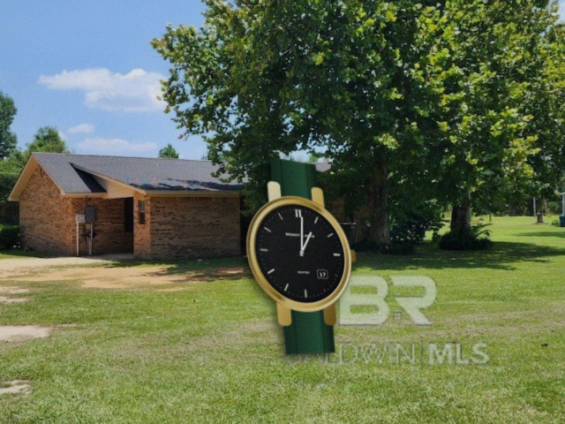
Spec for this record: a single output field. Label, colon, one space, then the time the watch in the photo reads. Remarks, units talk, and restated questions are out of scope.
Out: 1:01
